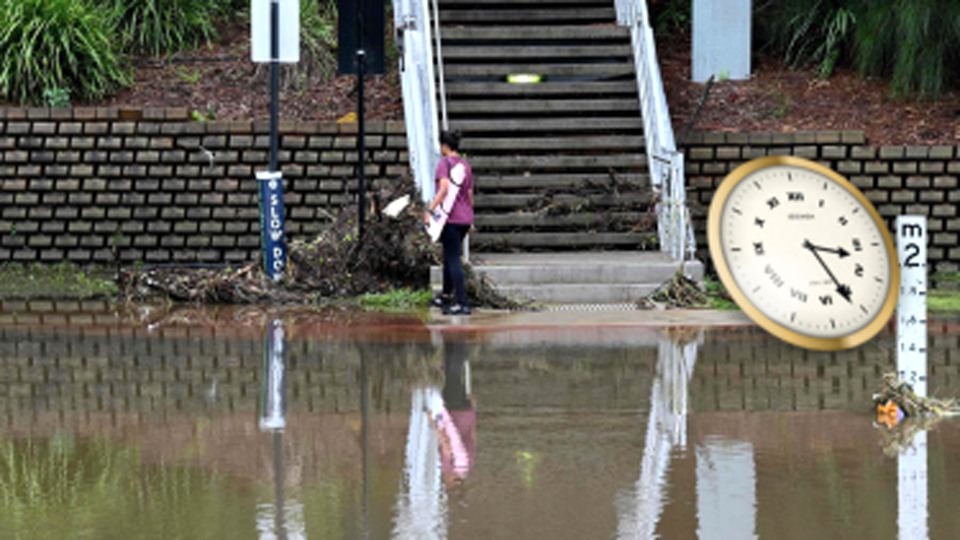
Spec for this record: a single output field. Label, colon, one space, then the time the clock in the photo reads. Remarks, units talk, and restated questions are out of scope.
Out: 3:26
